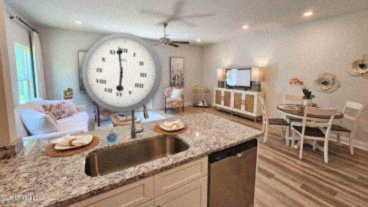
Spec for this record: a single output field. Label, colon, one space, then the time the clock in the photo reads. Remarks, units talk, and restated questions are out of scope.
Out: 5:58
